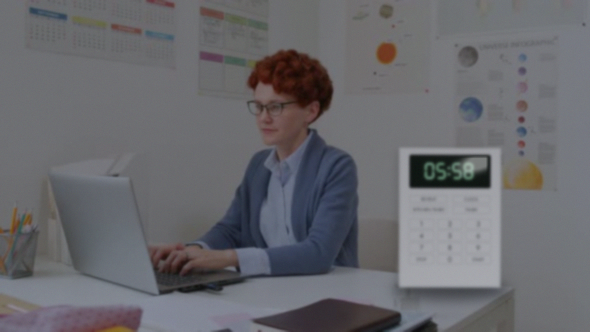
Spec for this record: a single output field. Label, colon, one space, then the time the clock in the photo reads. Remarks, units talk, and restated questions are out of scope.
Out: 5:58
